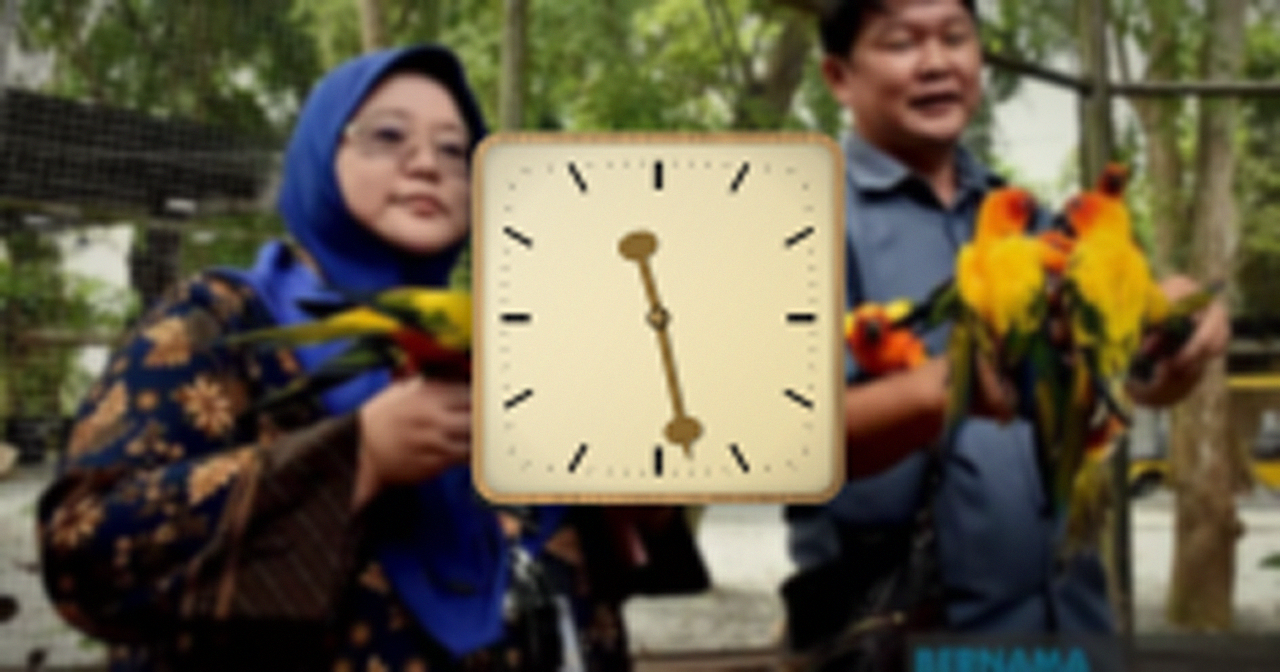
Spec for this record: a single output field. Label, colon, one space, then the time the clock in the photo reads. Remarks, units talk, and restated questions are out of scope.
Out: 11:28
